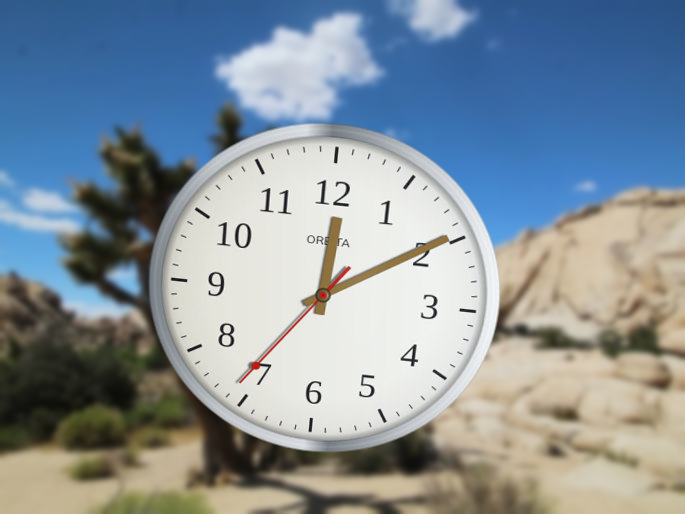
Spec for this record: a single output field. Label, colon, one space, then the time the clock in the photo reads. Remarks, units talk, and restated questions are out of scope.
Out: 12:09:36
